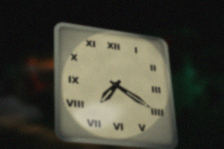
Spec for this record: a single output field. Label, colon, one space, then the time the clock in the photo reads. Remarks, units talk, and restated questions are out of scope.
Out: 7:20
